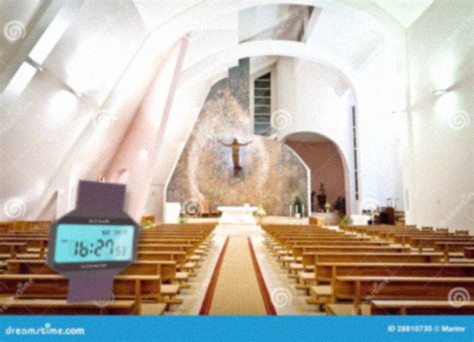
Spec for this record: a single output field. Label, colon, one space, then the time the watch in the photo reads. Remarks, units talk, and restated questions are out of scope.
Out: 16:27
